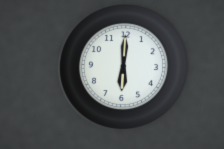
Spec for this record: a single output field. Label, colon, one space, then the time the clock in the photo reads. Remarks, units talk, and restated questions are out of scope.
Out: 6:00
